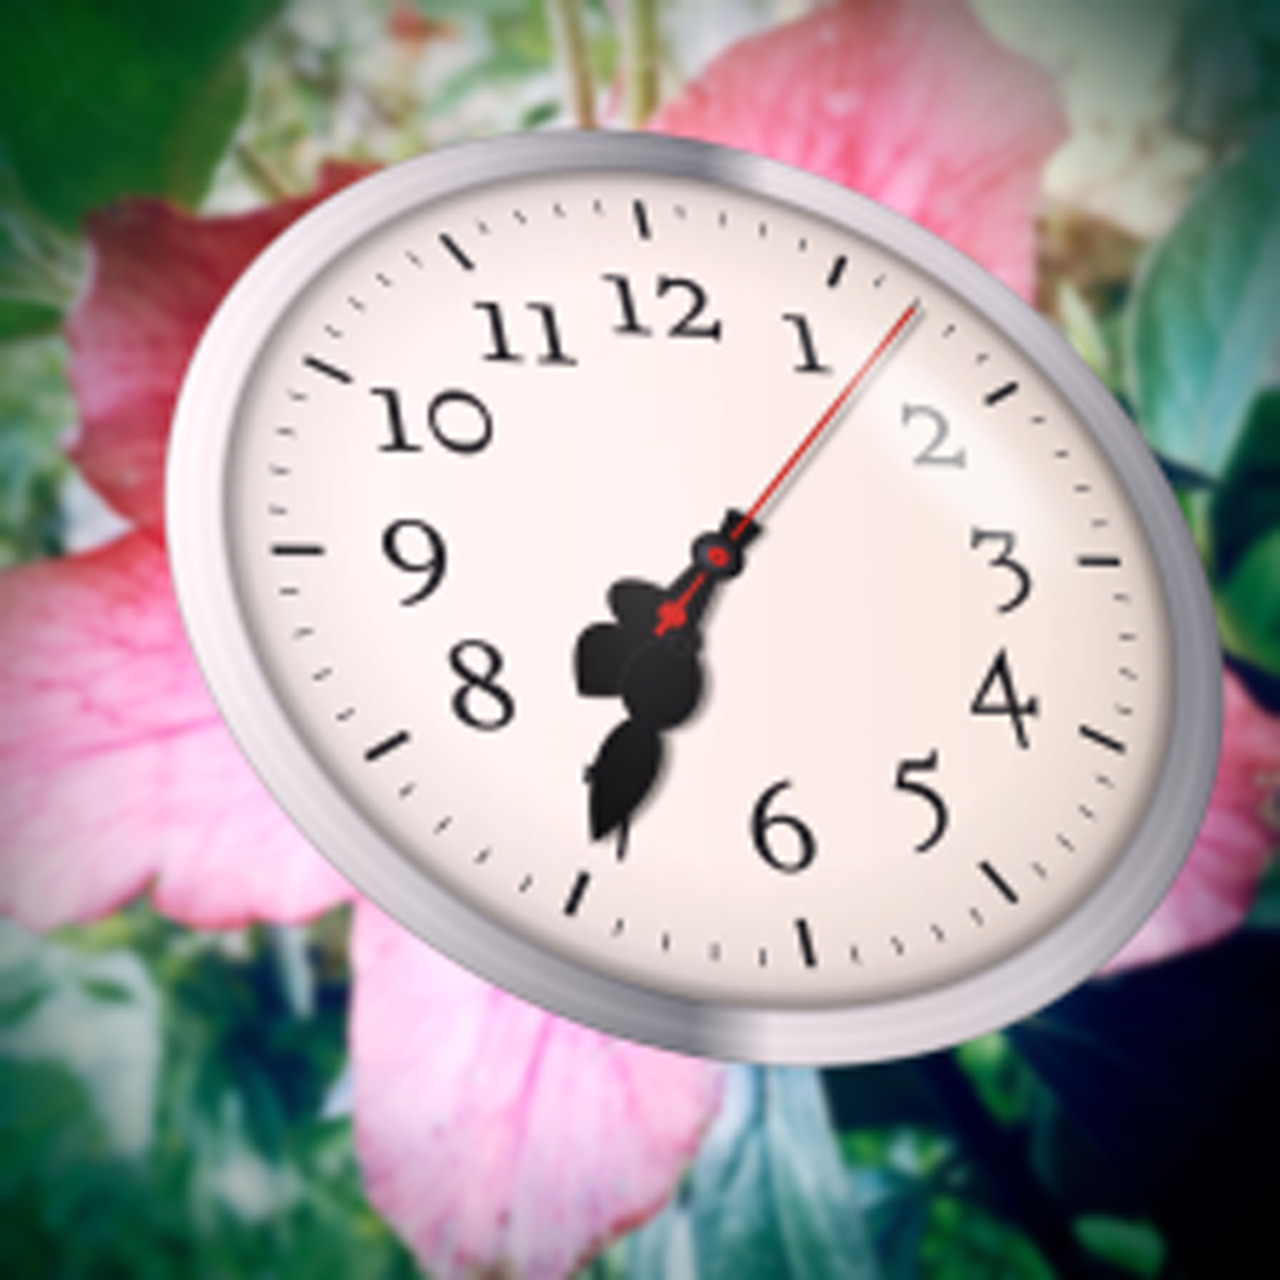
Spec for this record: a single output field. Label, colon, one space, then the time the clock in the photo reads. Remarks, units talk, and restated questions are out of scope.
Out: 7:35:07
